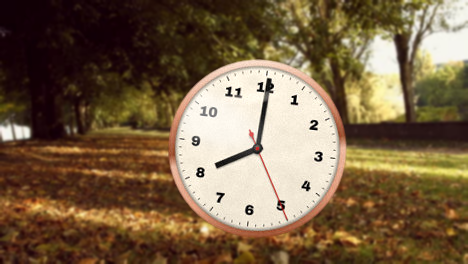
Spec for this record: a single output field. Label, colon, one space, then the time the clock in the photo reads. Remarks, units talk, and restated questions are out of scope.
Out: 8:00:25
